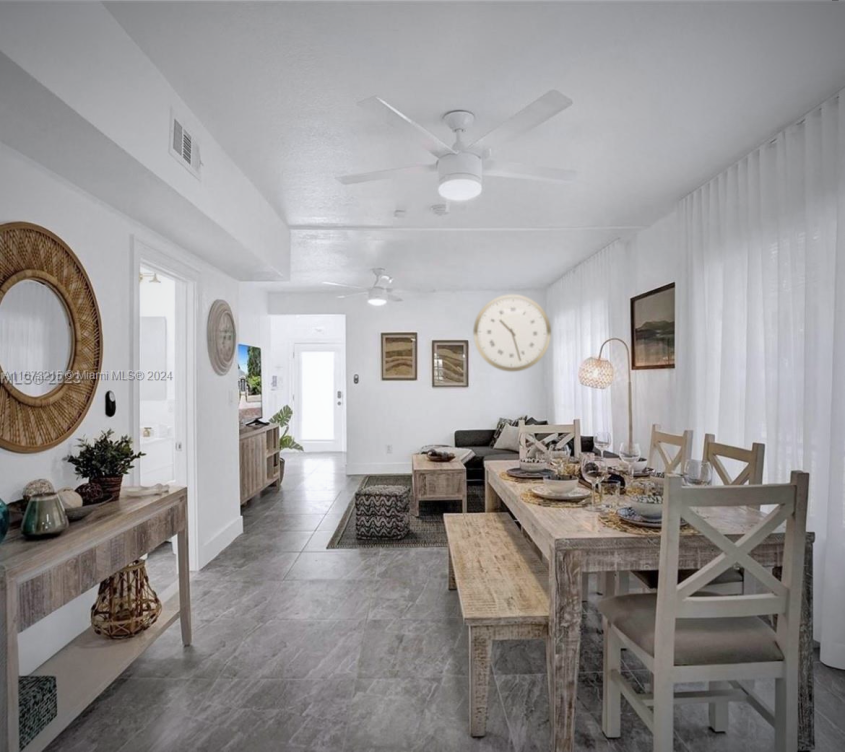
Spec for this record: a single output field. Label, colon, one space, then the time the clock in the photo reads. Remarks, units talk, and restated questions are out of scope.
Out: 10:27
